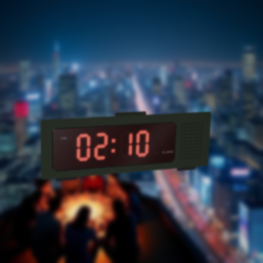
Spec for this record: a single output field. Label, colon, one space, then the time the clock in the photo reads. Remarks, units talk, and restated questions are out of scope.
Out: 2:10
